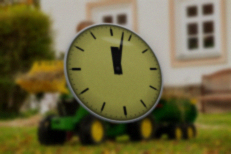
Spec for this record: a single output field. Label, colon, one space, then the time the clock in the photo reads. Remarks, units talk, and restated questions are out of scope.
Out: 12:03
